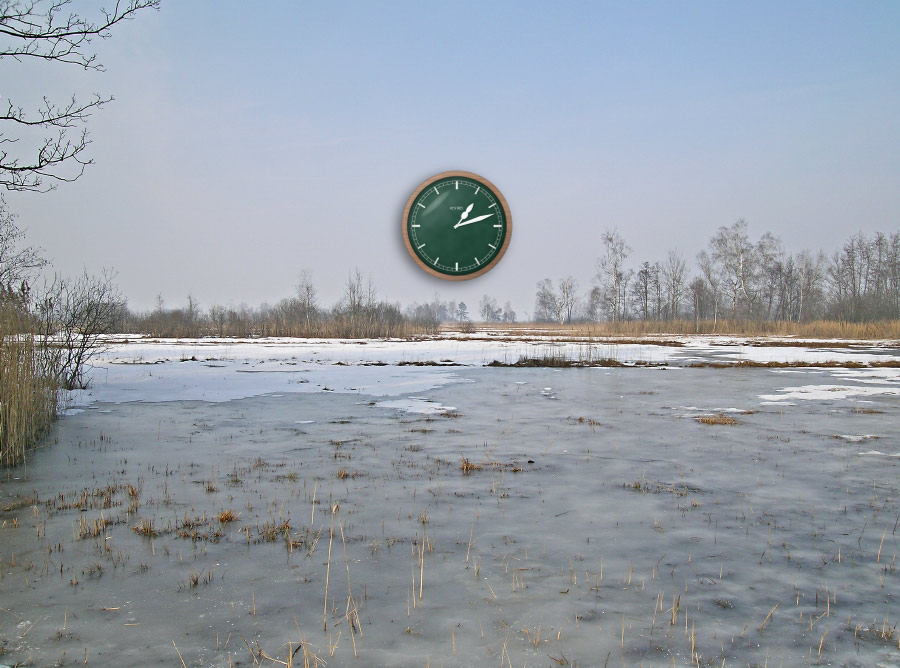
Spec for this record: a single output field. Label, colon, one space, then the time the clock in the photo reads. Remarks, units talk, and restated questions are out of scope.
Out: 1:12
